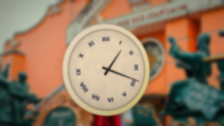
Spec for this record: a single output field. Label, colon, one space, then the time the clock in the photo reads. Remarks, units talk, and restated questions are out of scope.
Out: 1:19
